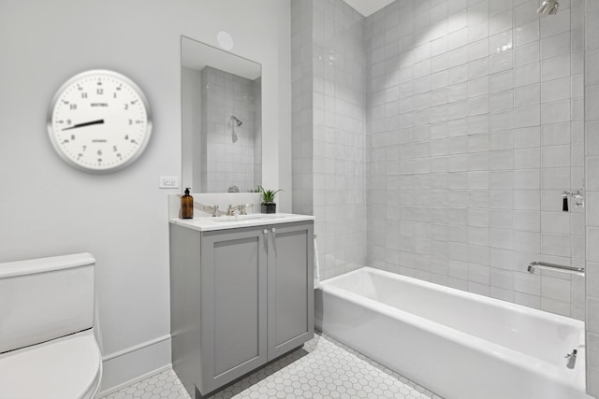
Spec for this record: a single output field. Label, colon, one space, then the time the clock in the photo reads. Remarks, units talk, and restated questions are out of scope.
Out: 8:43
